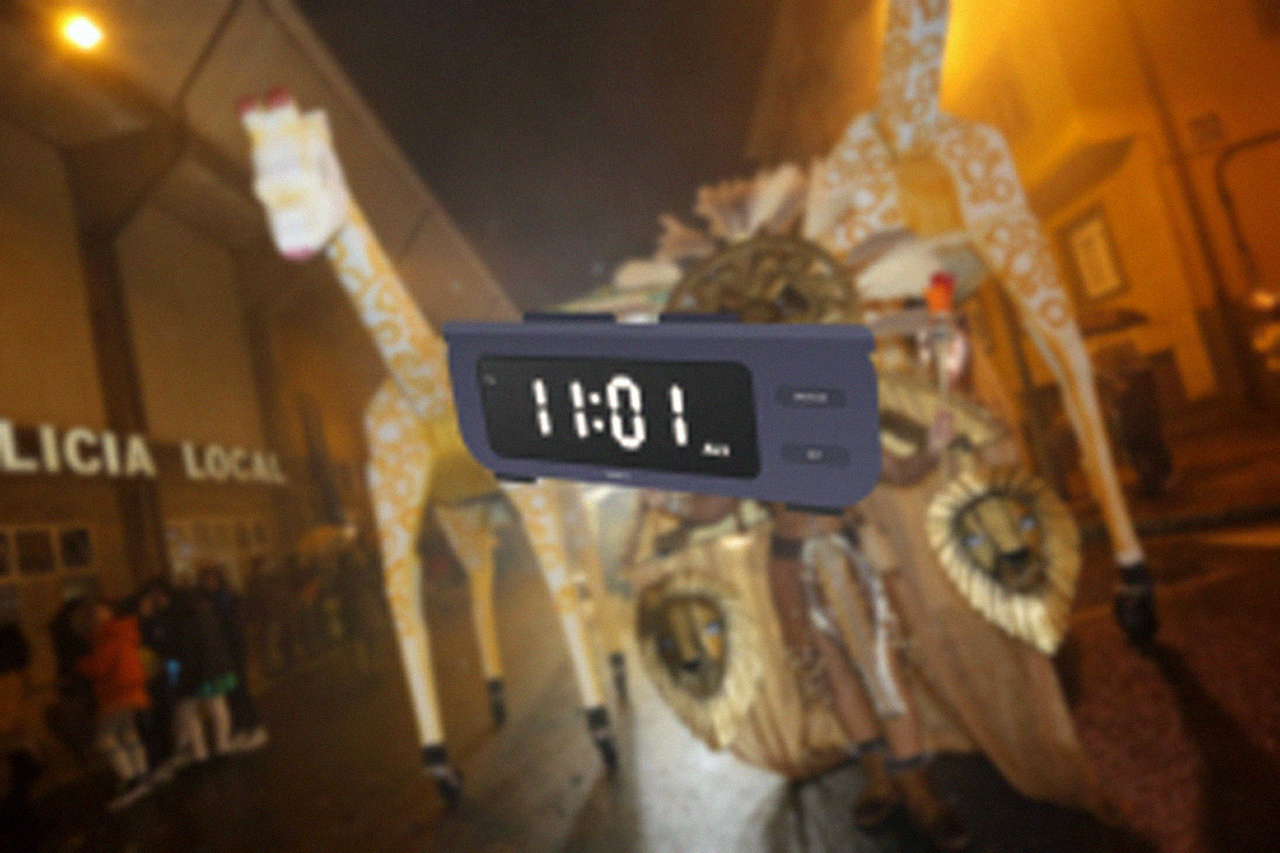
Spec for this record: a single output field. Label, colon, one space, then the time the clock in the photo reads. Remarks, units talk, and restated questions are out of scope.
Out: 11:01
